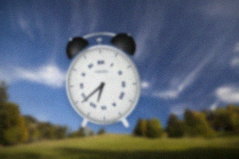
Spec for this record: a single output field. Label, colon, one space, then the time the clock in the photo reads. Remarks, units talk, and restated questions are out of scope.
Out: 6:39
